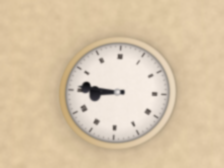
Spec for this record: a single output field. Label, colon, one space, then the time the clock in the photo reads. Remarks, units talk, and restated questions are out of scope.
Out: 8:46
